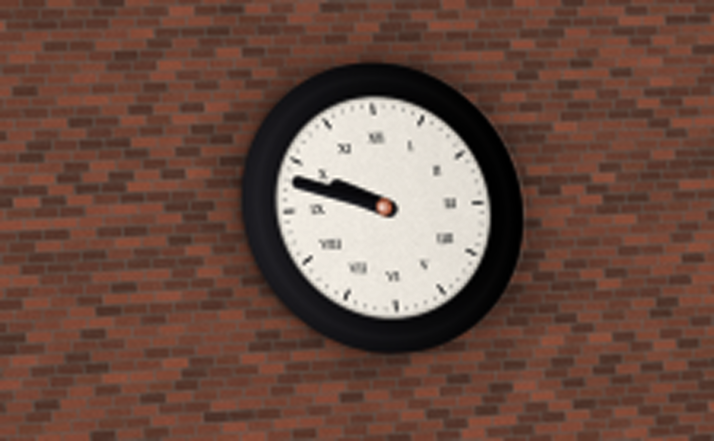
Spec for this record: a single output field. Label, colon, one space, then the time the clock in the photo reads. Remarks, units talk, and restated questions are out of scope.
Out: 9:48
